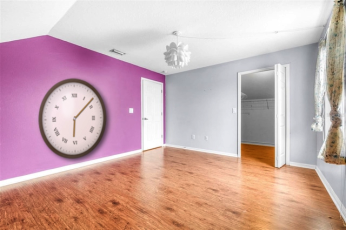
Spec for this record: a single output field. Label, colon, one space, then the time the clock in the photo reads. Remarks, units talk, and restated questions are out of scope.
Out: 6:08
